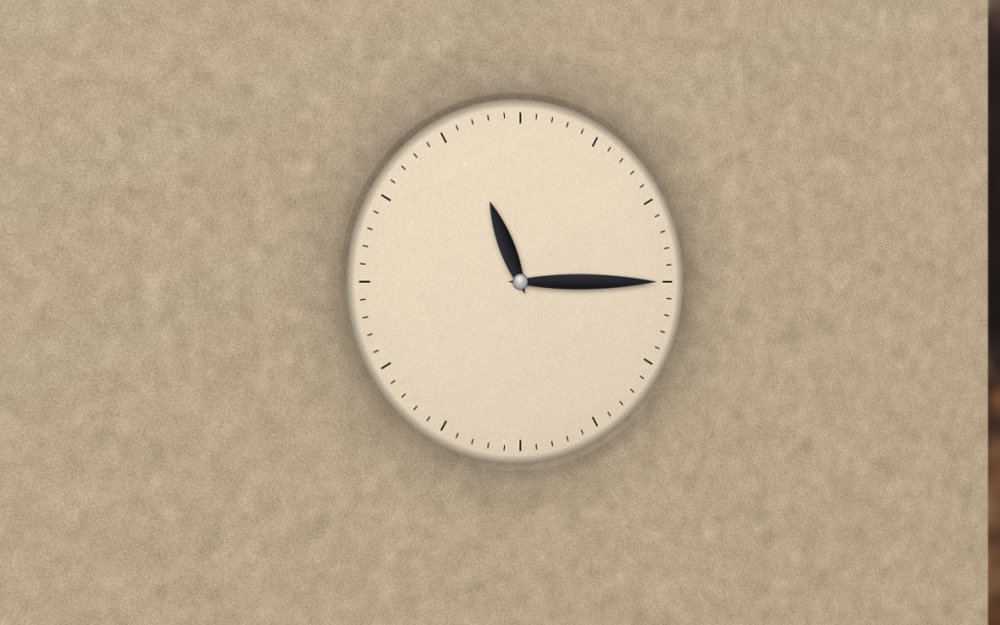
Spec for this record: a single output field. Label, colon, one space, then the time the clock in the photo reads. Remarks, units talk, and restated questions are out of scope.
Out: 11:15
